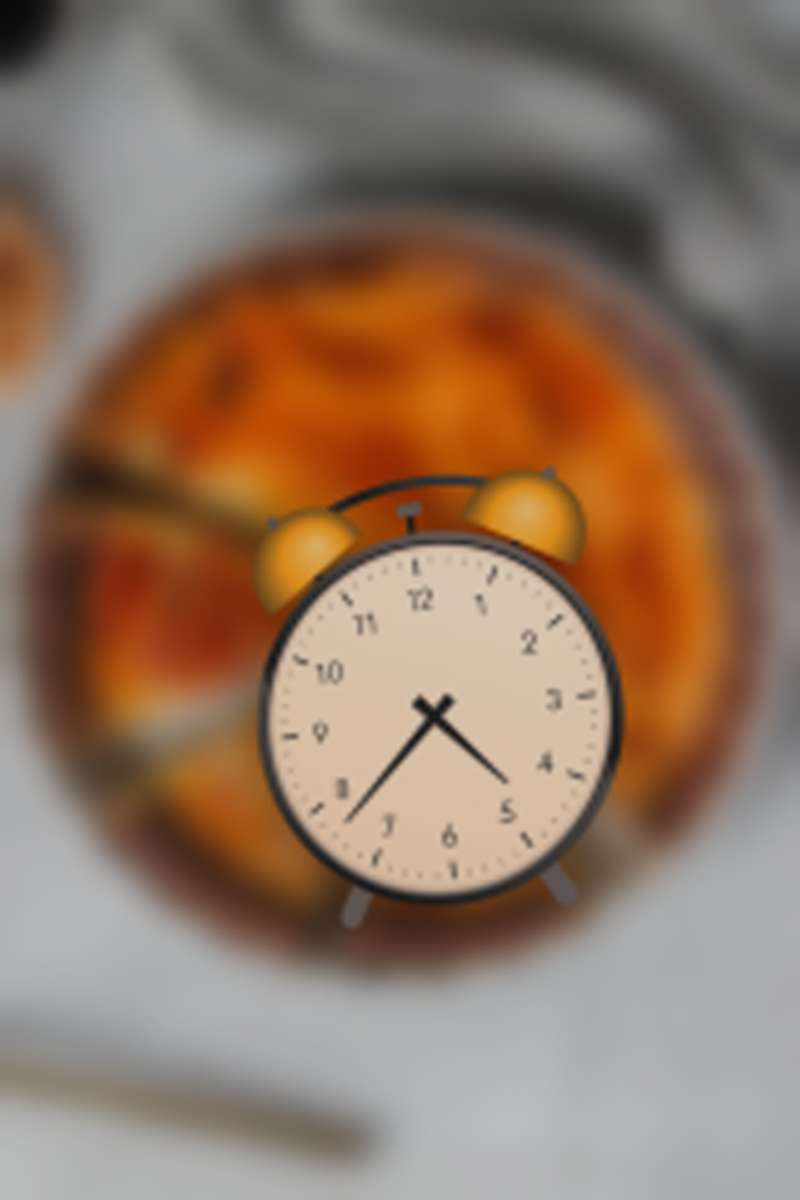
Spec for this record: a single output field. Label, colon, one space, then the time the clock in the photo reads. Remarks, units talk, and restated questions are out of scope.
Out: 4:38
